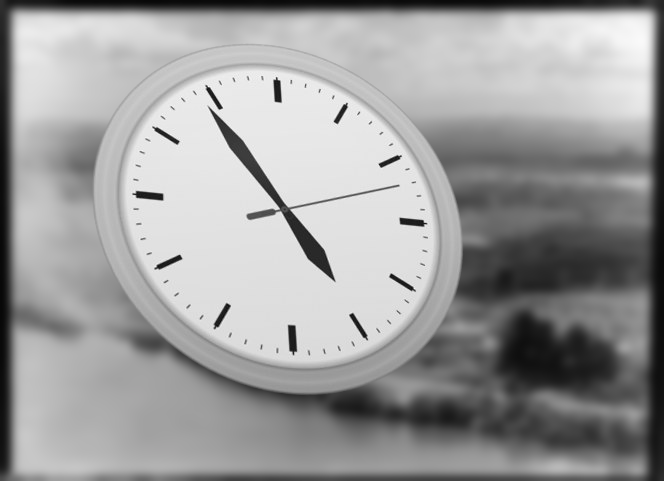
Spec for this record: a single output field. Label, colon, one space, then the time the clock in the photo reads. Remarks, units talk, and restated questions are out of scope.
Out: 4:54:12
